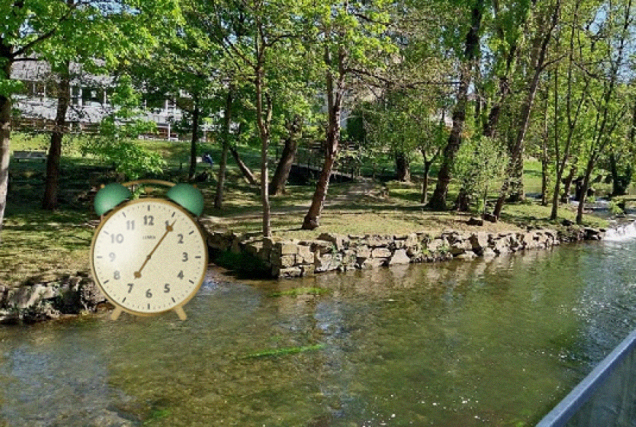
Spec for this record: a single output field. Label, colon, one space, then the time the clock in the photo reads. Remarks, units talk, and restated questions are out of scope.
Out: 7:06
